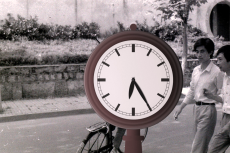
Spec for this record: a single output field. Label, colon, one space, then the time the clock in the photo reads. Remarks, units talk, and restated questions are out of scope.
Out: 6:25
